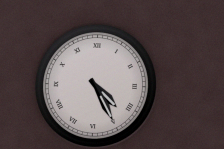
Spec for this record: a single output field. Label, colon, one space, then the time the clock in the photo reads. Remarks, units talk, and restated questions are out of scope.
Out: 4:25
